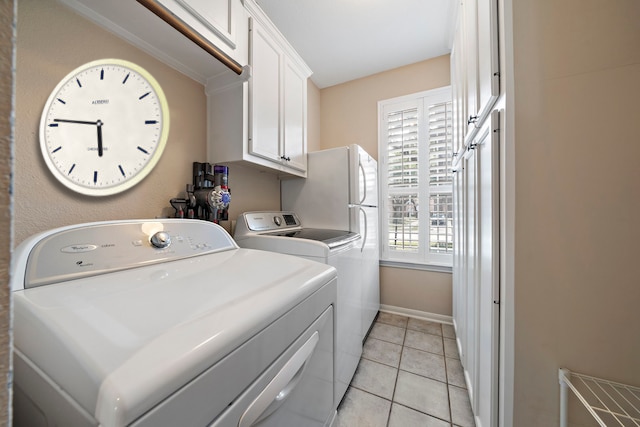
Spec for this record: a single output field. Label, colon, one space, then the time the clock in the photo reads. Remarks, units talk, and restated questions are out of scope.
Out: 5:46
